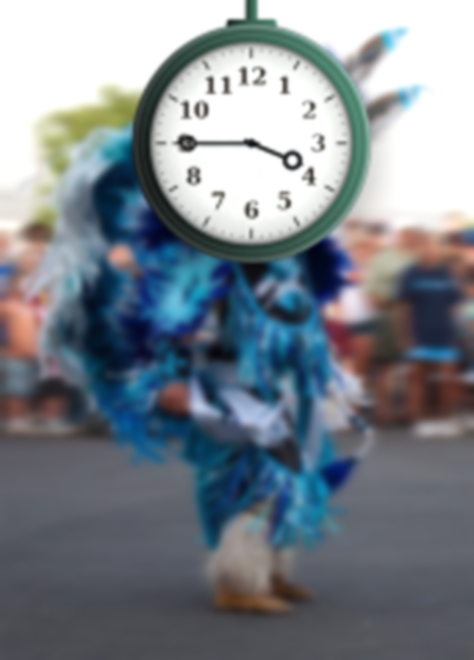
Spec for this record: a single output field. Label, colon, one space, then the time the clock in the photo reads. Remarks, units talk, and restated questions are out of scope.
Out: 3:45
